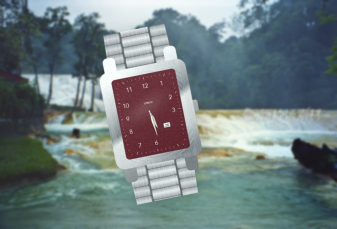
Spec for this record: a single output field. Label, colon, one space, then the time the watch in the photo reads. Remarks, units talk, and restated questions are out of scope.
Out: 5:29
